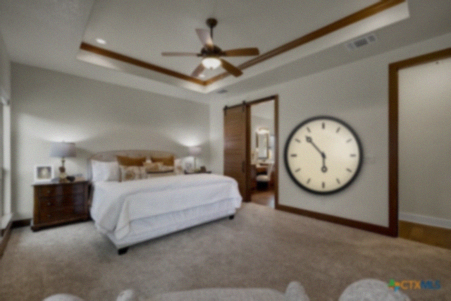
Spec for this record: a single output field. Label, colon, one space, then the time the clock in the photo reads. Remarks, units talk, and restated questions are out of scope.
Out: 5:53
